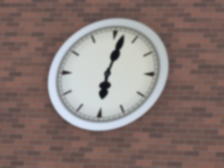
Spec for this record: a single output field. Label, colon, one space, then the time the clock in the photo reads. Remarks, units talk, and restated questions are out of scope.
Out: 6:02
